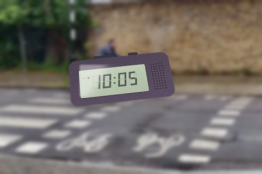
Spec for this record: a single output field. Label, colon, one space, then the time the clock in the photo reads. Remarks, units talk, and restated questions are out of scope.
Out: 10:05
